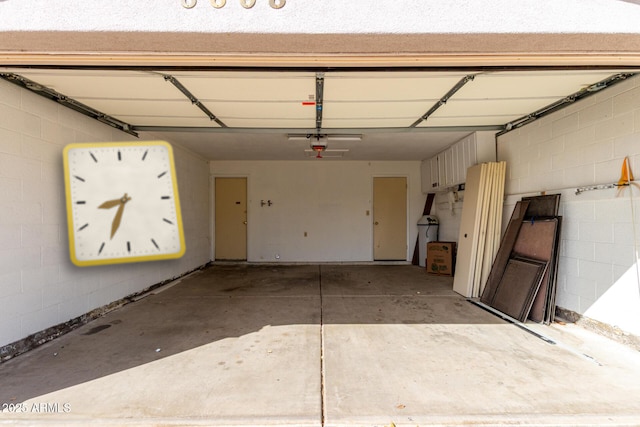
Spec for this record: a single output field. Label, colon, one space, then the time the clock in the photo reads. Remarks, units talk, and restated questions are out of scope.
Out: 8:34
